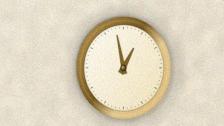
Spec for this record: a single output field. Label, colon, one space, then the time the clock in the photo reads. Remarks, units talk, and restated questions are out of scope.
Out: 12:58
